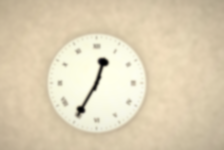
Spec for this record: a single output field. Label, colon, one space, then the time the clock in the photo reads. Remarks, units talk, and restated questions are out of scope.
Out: 12:35
